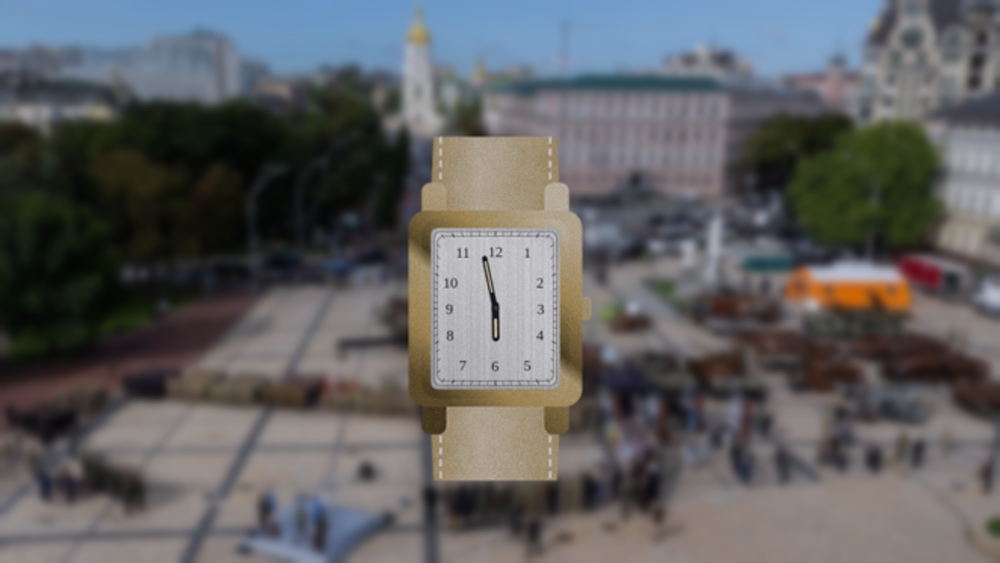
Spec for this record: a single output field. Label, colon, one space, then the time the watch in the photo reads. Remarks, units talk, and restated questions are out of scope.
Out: 5:58
